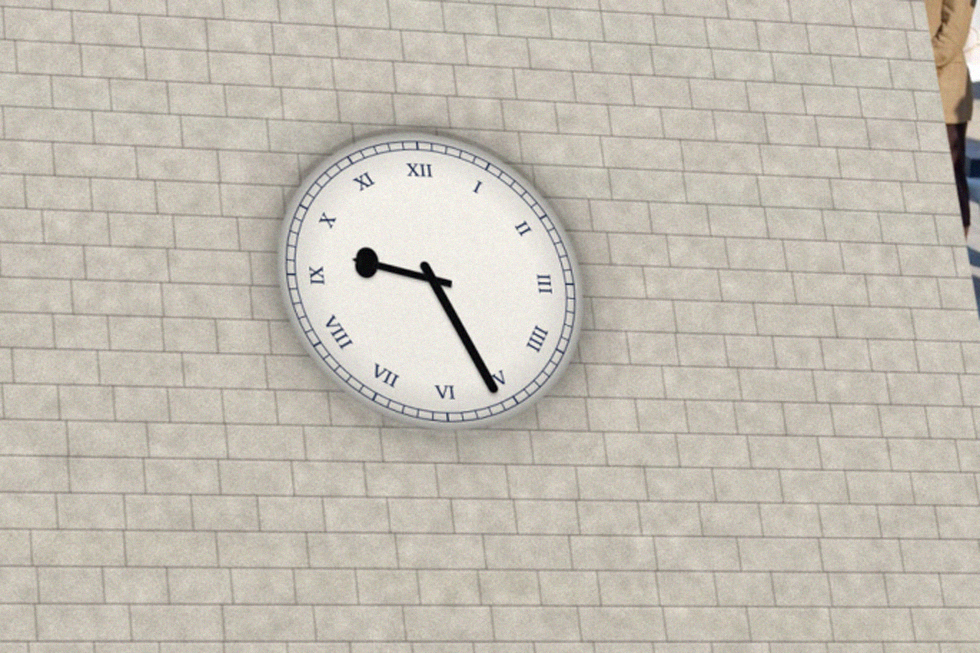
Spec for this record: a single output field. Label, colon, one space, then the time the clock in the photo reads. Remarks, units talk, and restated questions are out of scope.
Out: 9:26
